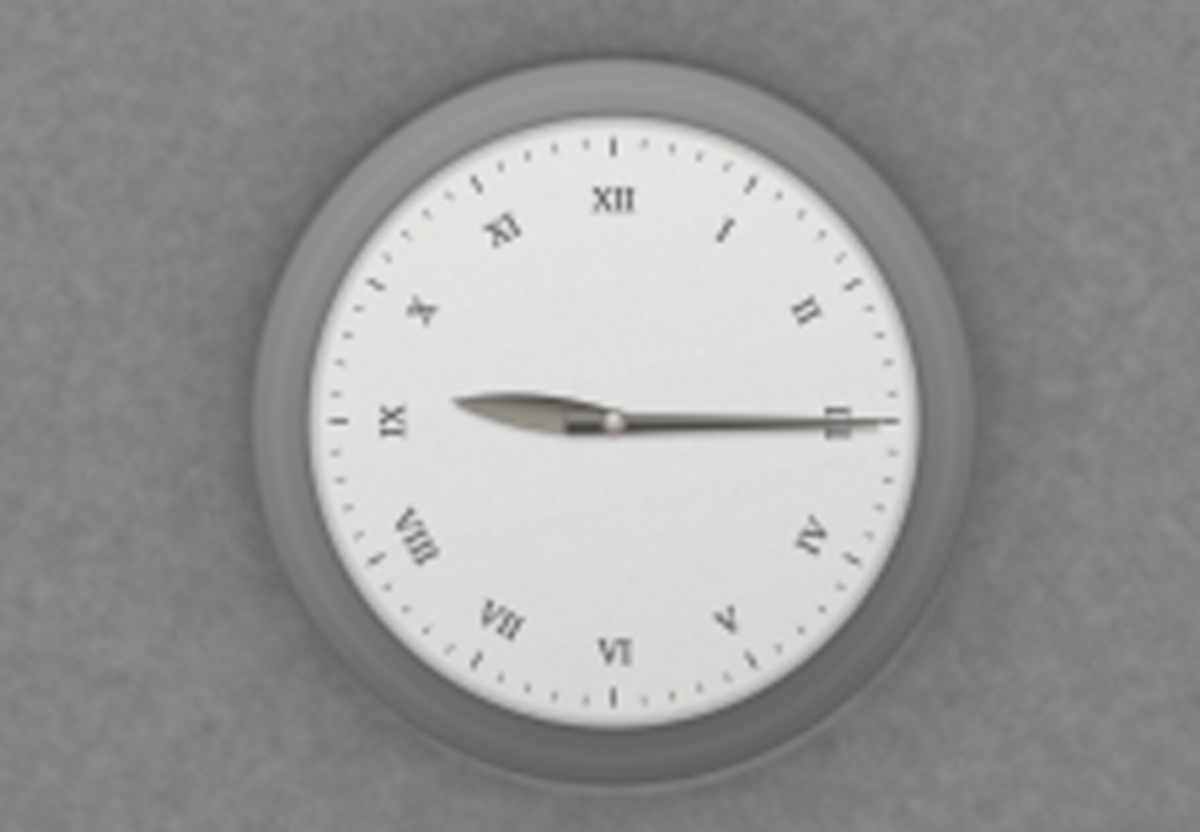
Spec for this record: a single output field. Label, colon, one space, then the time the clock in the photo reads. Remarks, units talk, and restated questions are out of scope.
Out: 9:15
